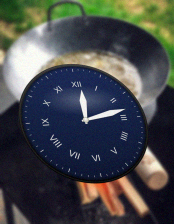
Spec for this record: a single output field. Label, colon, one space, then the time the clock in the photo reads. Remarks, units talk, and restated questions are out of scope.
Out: 12:13
